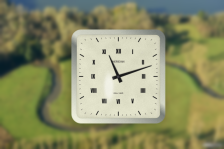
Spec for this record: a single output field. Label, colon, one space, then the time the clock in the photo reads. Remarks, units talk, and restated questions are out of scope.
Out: 11:12
